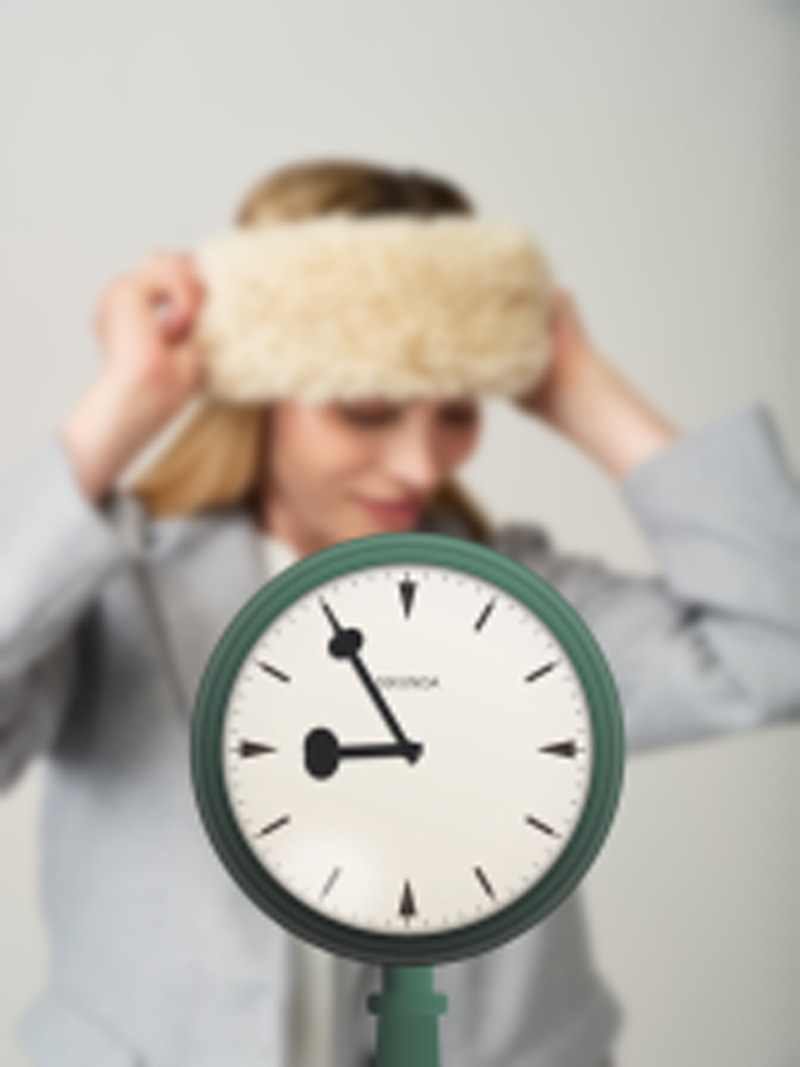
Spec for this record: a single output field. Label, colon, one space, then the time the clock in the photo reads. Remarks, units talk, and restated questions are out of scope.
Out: 8:55
